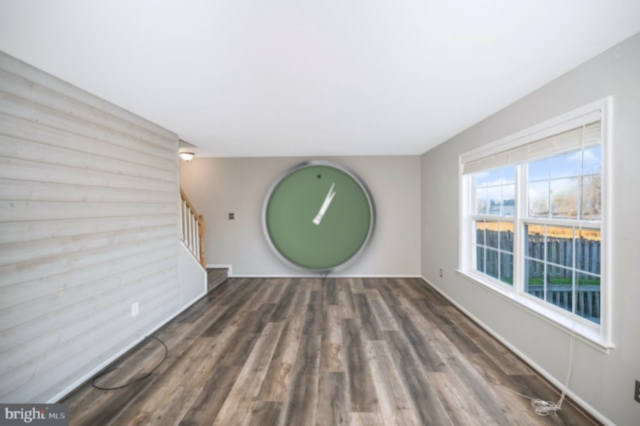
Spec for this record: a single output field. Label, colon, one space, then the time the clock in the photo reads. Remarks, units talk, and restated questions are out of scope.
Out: 1:04
